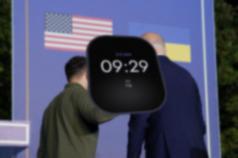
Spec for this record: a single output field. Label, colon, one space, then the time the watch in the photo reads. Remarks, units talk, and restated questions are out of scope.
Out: 9:29
